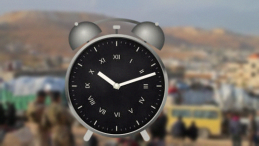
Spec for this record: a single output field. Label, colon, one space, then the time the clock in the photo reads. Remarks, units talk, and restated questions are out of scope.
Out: 10:12
